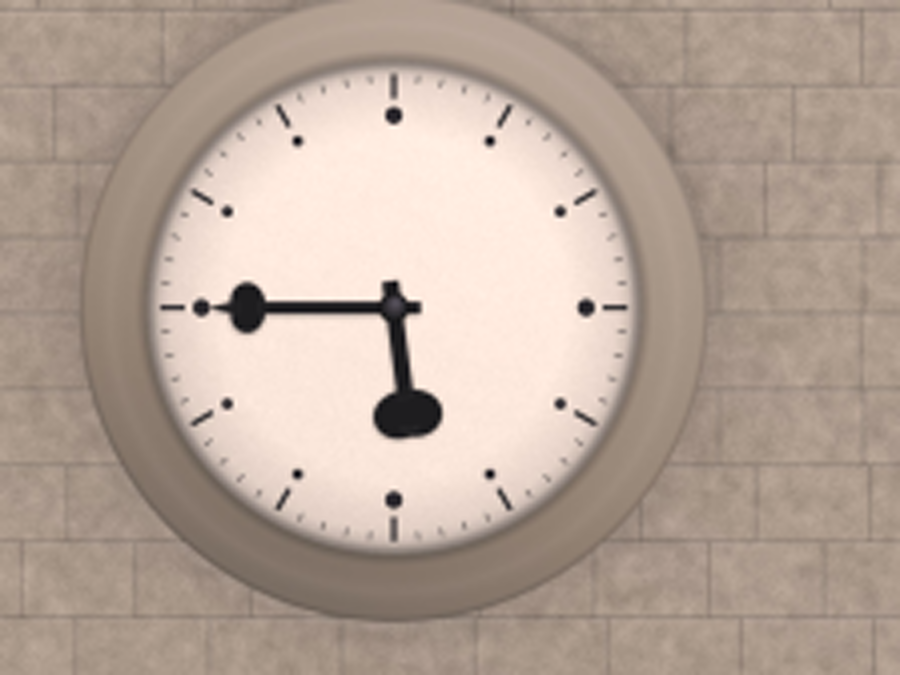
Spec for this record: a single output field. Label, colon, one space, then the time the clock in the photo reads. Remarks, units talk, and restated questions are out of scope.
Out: 5:45
